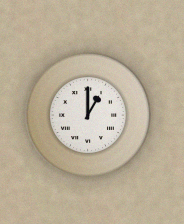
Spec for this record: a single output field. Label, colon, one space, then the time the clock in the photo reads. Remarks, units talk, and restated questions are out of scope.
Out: 1:00
